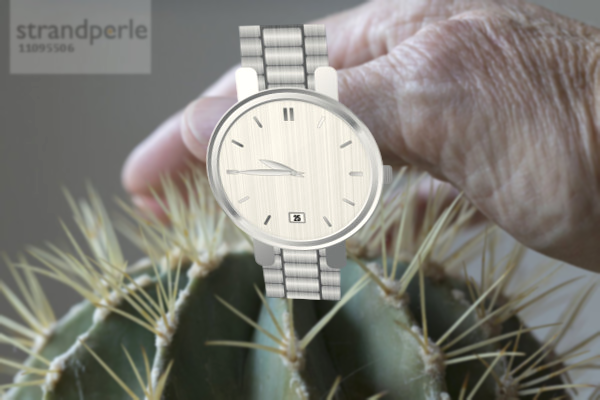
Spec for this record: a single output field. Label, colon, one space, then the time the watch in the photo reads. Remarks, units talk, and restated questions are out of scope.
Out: 9:45
